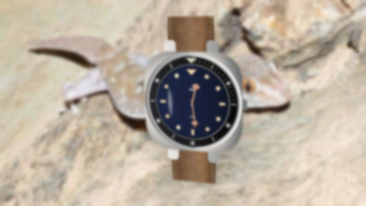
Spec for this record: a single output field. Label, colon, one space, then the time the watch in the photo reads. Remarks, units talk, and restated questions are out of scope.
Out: 12:29
